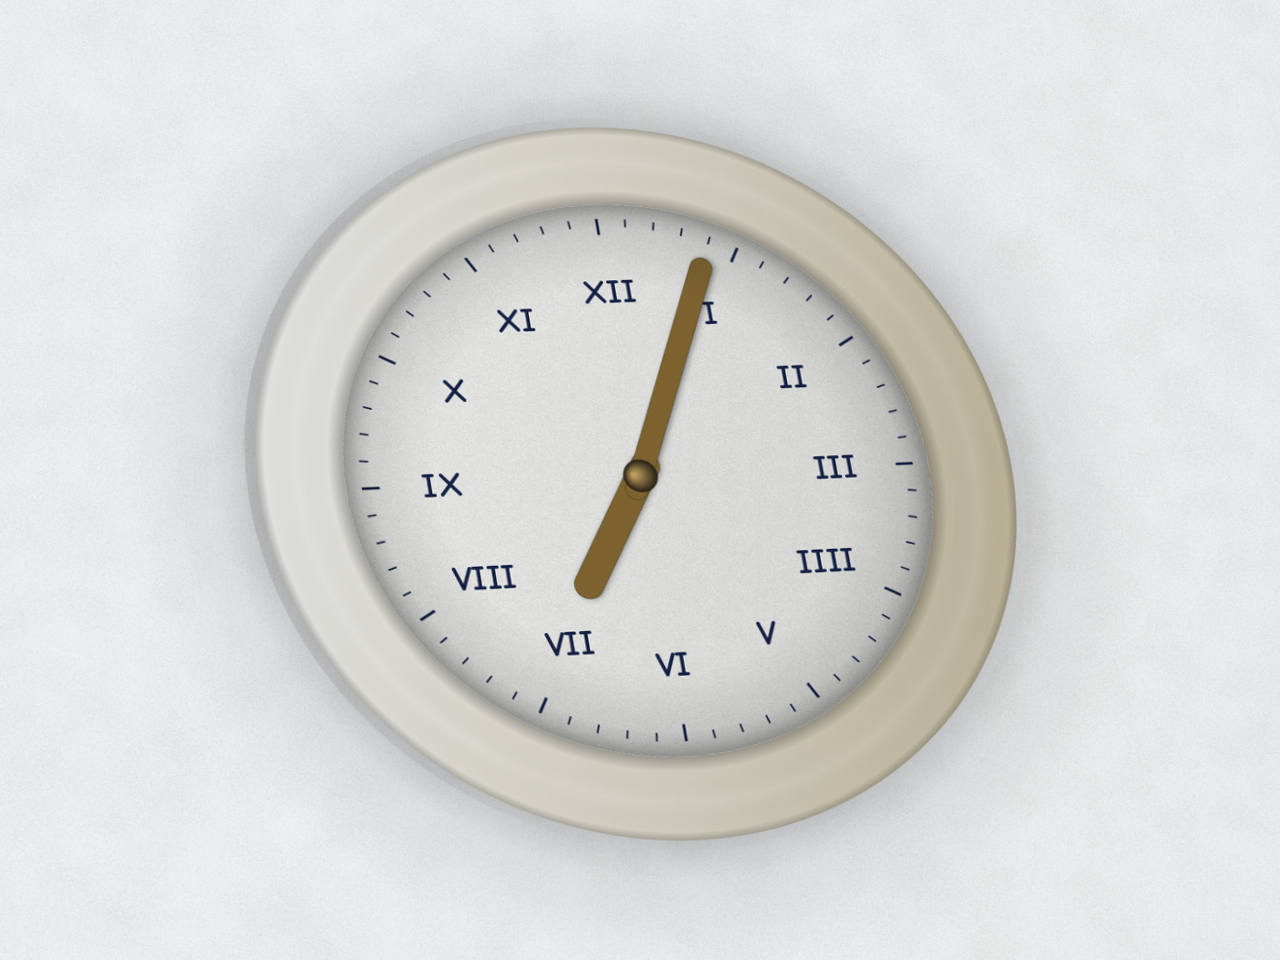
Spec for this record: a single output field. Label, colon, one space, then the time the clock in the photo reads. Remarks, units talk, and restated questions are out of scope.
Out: 7:04
